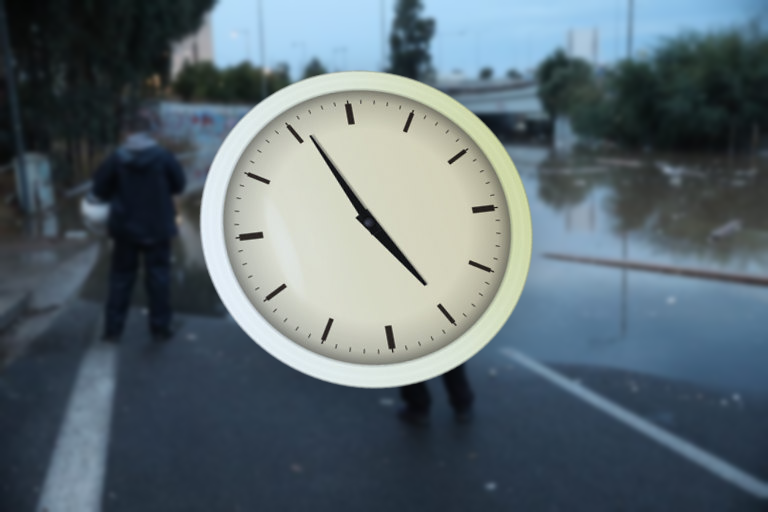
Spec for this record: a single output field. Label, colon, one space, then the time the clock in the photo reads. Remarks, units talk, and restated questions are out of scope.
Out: 4:56
